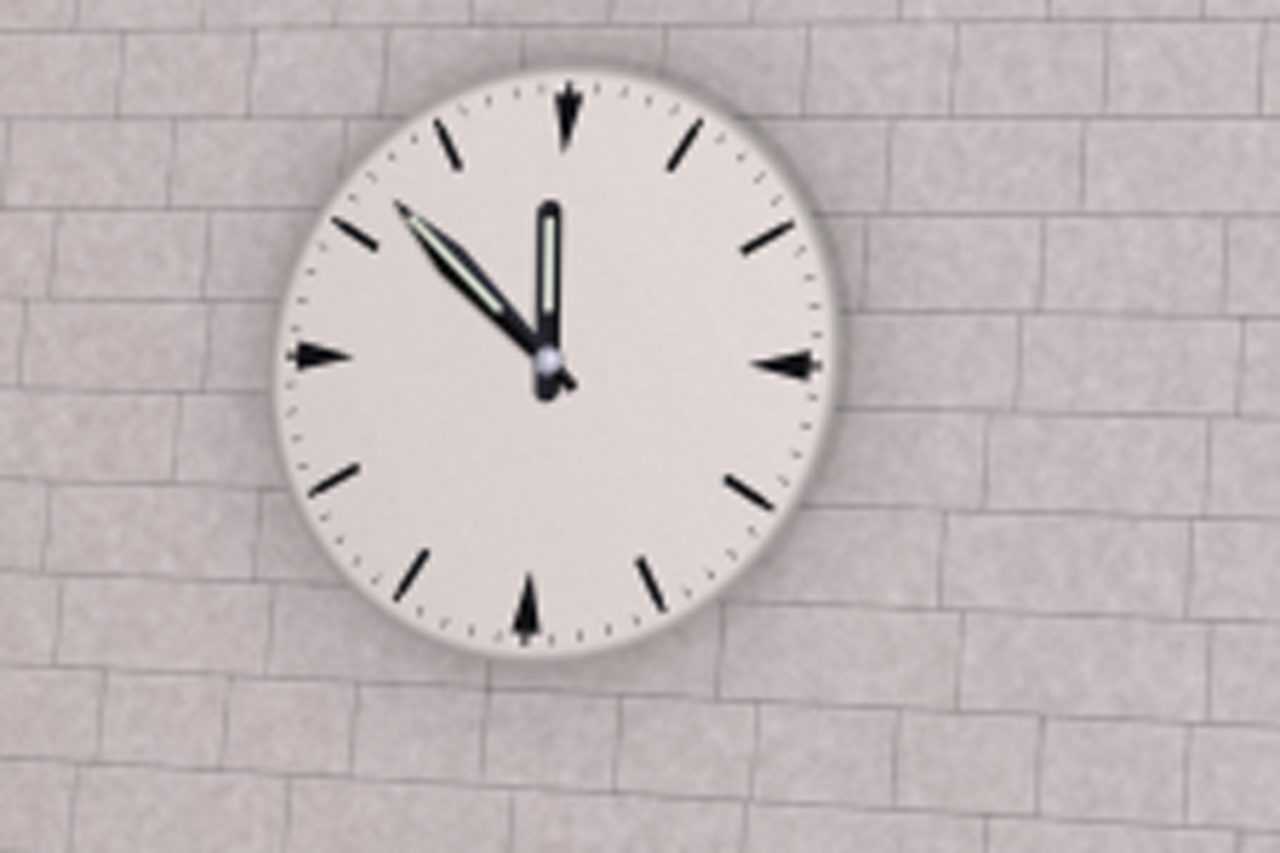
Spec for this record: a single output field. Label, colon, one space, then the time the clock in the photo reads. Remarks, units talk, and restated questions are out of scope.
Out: 11:52
